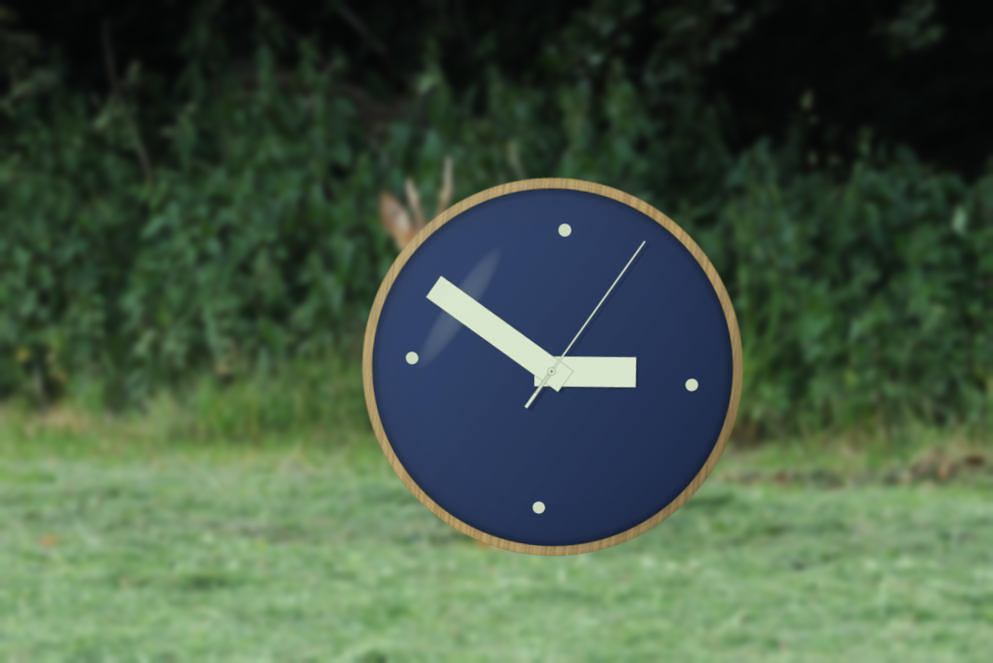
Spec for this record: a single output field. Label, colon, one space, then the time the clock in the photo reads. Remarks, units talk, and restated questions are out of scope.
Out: 2:50:05
